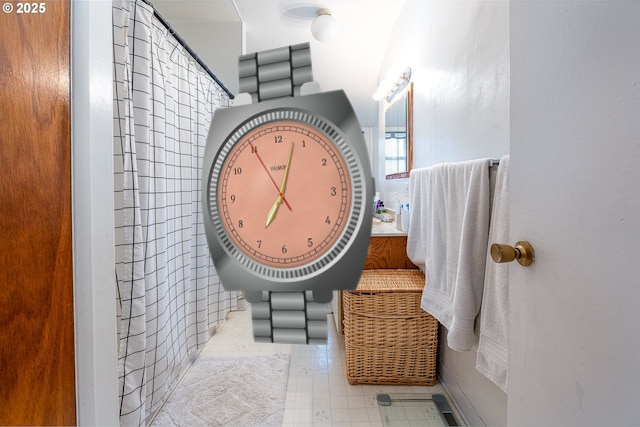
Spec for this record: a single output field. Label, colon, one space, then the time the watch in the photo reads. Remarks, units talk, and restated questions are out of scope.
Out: 7:02:55
